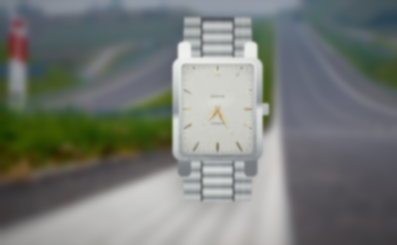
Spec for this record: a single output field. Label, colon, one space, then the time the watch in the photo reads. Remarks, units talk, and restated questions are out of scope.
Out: 7:25
